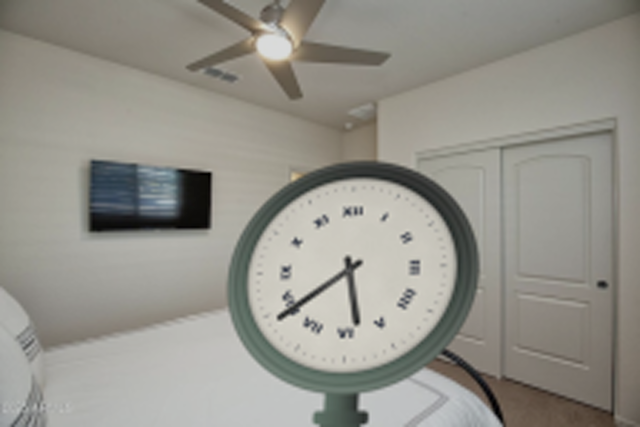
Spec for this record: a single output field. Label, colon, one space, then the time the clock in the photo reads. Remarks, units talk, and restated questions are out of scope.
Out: 5:39
